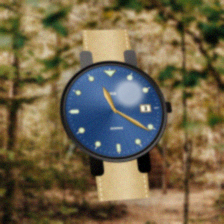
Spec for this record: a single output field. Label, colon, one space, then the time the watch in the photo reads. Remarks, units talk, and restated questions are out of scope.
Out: 11:21
